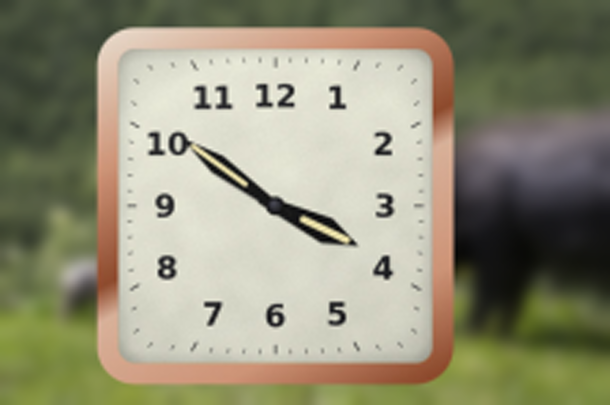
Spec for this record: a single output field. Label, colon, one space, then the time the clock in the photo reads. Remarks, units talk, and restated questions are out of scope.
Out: 3:51
